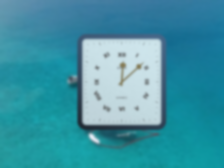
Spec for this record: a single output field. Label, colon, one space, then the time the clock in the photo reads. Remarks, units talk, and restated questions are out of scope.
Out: 12:08
